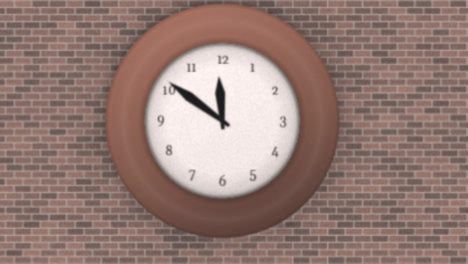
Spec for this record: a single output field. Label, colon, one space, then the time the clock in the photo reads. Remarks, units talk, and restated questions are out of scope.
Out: 11:51
